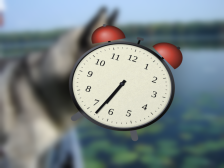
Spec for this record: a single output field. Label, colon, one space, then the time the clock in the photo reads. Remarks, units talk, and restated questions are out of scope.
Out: 6:33
